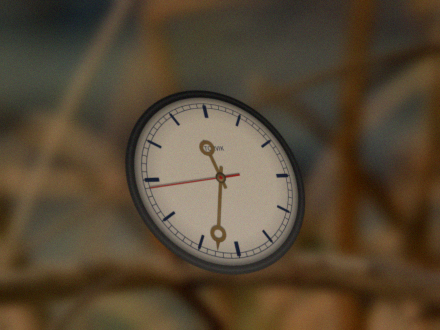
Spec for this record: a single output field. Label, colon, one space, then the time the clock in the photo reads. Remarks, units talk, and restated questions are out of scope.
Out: 11:32:44
